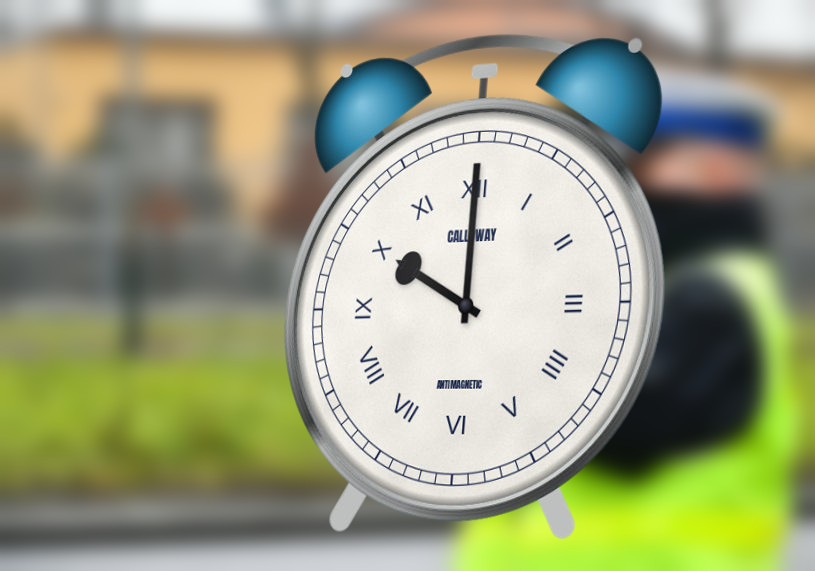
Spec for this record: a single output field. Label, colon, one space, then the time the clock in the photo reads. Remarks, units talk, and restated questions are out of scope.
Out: 10:00
